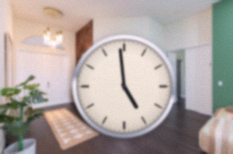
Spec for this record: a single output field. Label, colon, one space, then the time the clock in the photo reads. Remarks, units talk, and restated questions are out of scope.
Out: 4:59
